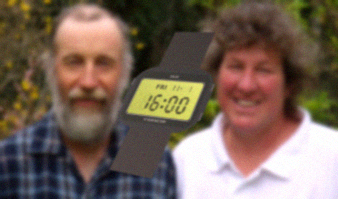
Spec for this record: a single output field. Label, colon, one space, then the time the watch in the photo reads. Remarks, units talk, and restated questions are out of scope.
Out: 16:00
